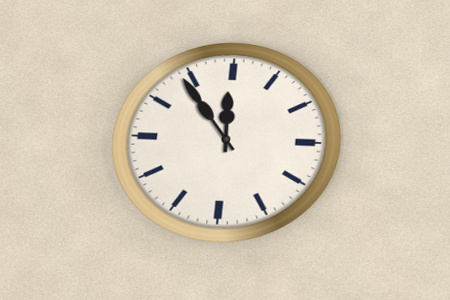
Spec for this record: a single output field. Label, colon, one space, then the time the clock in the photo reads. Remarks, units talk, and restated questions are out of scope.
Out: 11:54
